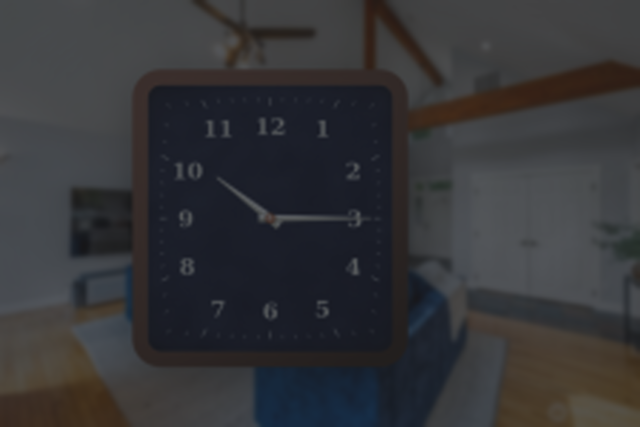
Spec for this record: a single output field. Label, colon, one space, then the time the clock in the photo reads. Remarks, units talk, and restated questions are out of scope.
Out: 10:15
